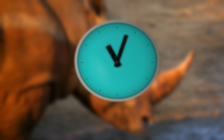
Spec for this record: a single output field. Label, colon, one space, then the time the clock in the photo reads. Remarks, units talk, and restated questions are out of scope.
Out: 11:03
